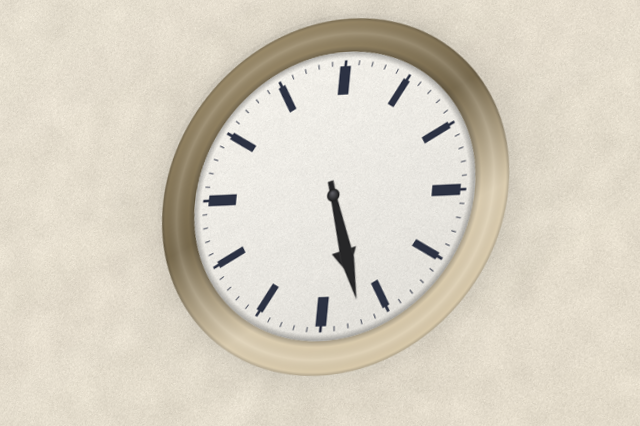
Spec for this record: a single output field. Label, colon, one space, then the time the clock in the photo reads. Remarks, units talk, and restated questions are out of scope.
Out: 5:27
